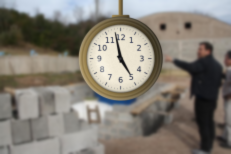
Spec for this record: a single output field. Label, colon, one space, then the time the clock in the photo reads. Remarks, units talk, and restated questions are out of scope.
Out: 4:58
